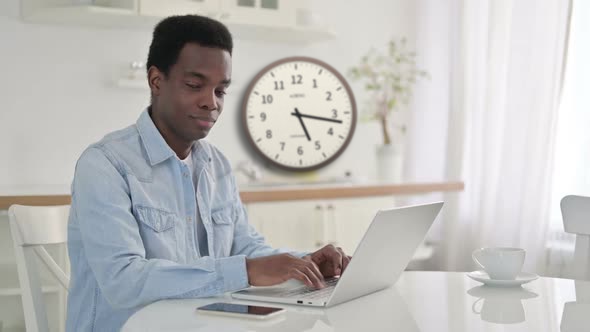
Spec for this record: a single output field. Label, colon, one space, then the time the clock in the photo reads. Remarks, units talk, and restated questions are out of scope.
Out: 5:17
